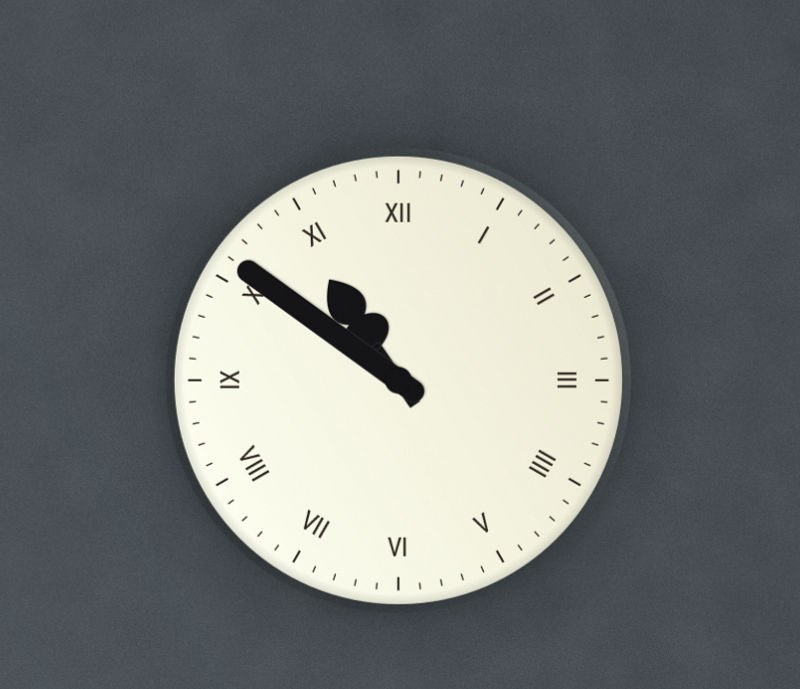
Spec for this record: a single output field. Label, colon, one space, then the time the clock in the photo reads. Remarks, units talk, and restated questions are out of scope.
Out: 10:51
